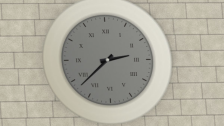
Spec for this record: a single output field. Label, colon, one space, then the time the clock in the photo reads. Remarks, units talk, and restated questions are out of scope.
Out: 2:38
